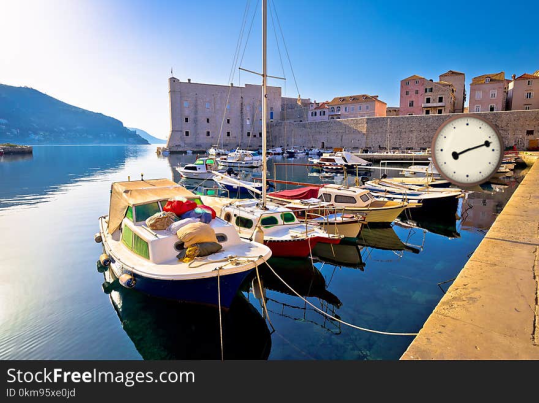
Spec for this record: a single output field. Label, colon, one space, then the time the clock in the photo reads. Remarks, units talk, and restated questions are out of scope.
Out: 8:12
